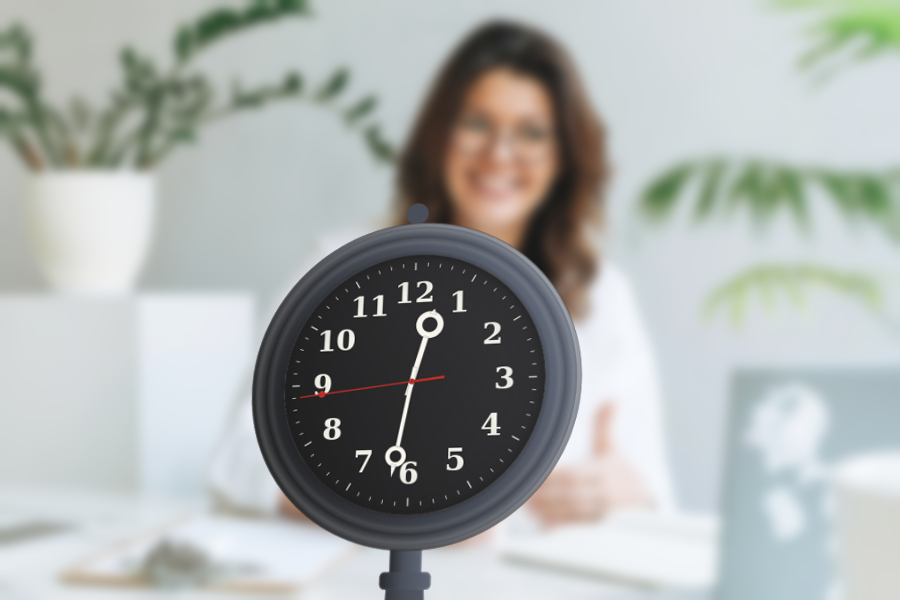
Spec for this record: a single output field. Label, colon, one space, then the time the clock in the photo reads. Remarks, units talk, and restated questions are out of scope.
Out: 12:31:44
